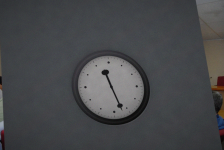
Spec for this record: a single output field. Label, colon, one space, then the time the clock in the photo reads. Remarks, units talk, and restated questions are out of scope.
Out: 11:27
